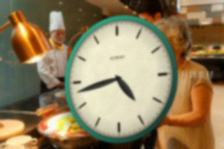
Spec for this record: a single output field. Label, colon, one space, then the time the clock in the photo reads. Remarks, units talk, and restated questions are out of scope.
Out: 4:43
